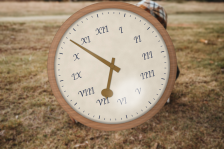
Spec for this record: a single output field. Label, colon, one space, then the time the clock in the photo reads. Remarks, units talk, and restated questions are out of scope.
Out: 6:53
